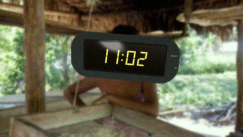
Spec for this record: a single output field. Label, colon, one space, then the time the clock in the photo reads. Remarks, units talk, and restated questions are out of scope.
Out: 11:02
